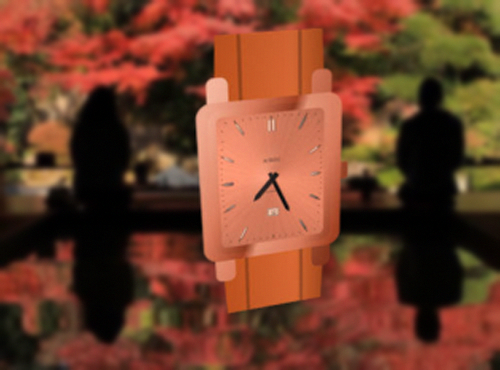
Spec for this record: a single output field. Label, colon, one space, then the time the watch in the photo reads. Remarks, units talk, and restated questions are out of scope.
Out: 7:26
